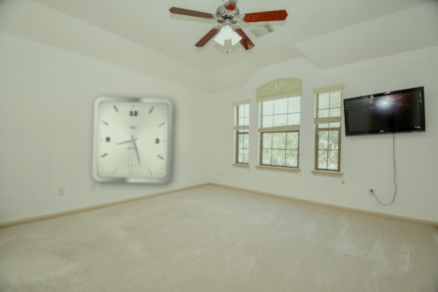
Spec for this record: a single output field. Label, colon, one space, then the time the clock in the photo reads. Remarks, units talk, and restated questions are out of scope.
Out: 8:27
